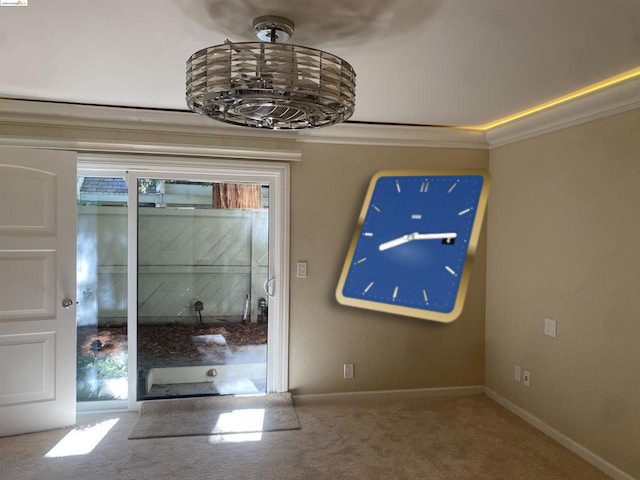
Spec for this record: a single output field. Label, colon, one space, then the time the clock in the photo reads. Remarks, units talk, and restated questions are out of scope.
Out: 8:14
